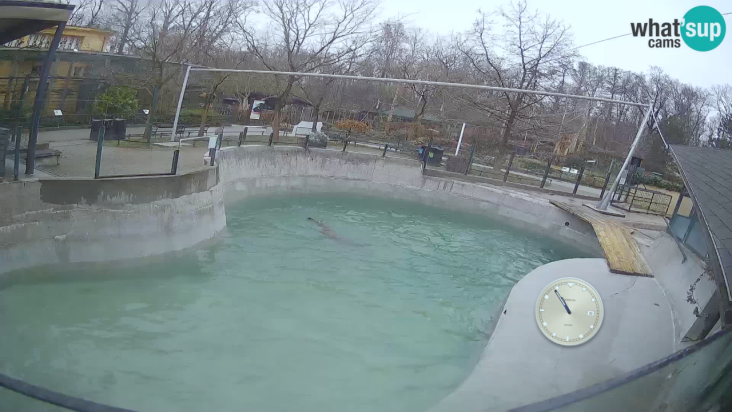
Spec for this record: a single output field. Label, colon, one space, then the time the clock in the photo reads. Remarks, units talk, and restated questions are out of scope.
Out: 10:54
